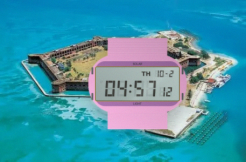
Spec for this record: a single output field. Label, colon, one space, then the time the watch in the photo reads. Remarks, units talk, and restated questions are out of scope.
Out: 4:57:12
